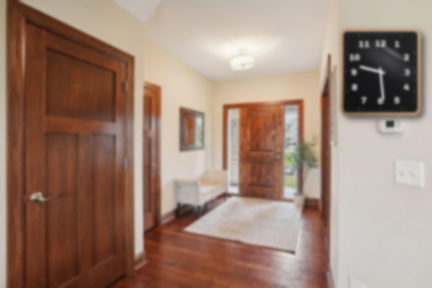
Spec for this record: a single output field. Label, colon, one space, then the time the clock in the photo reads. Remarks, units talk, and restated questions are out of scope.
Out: 9:29
